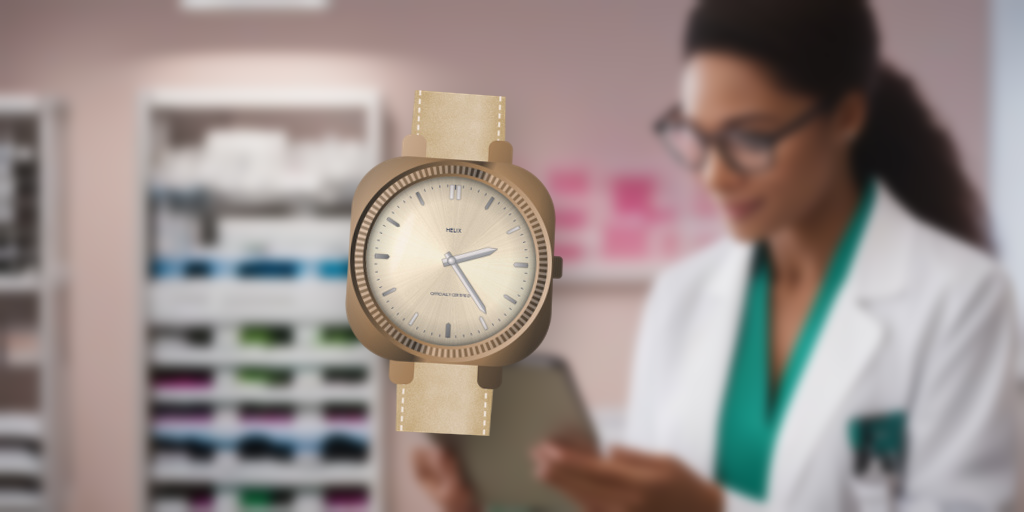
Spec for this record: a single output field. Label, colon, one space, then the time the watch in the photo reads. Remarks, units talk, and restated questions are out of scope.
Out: 2:24
